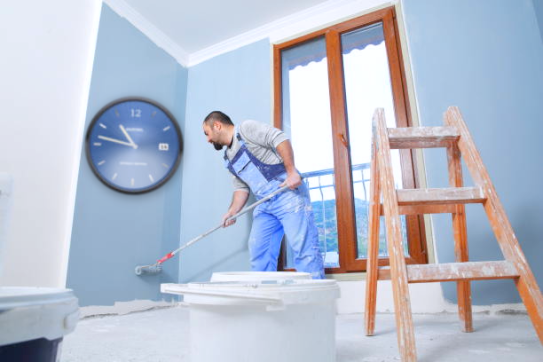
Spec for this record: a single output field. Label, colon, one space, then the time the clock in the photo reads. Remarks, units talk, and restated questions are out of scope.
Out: 10:47
